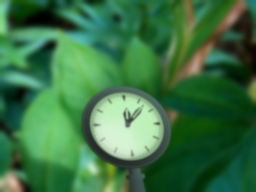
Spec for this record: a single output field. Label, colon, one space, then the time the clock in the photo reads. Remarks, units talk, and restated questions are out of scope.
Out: 12:07
